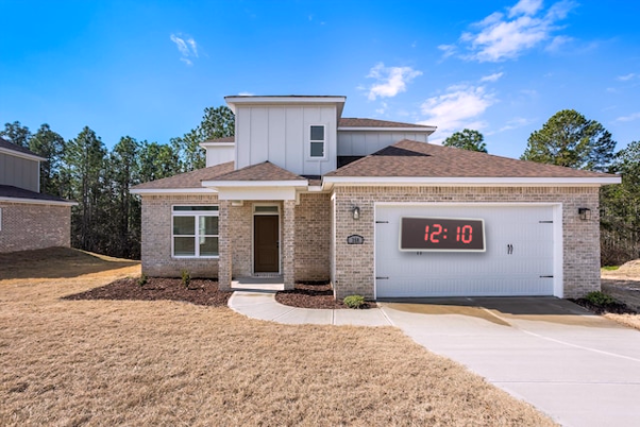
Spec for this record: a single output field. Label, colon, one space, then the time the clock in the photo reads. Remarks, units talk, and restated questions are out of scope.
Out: 12:10
